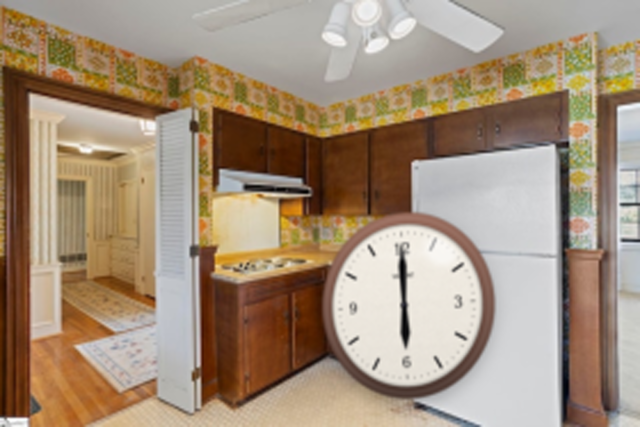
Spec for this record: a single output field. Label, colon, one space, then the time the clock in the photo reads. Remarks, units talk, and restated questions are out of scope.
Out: 6:00
